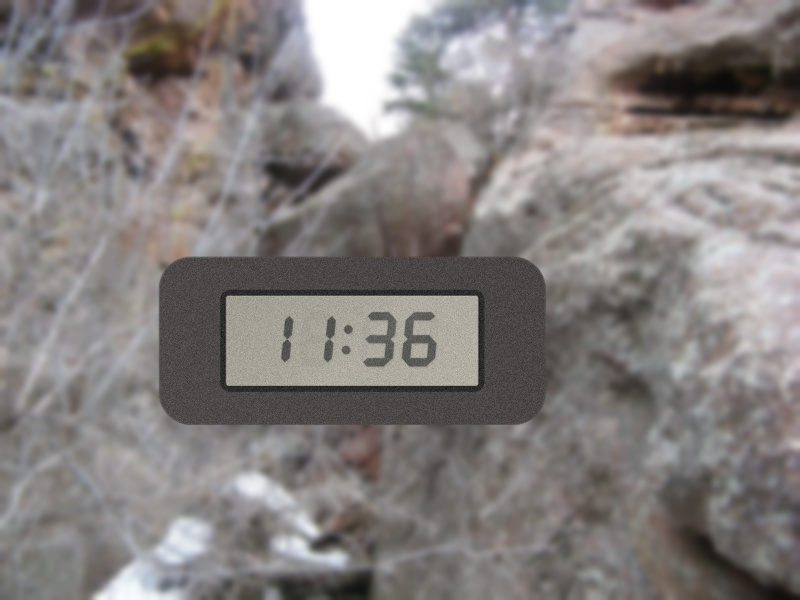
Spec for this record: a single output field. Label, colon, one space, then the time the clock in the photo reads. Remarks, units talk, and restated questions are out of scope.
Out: 11:36
